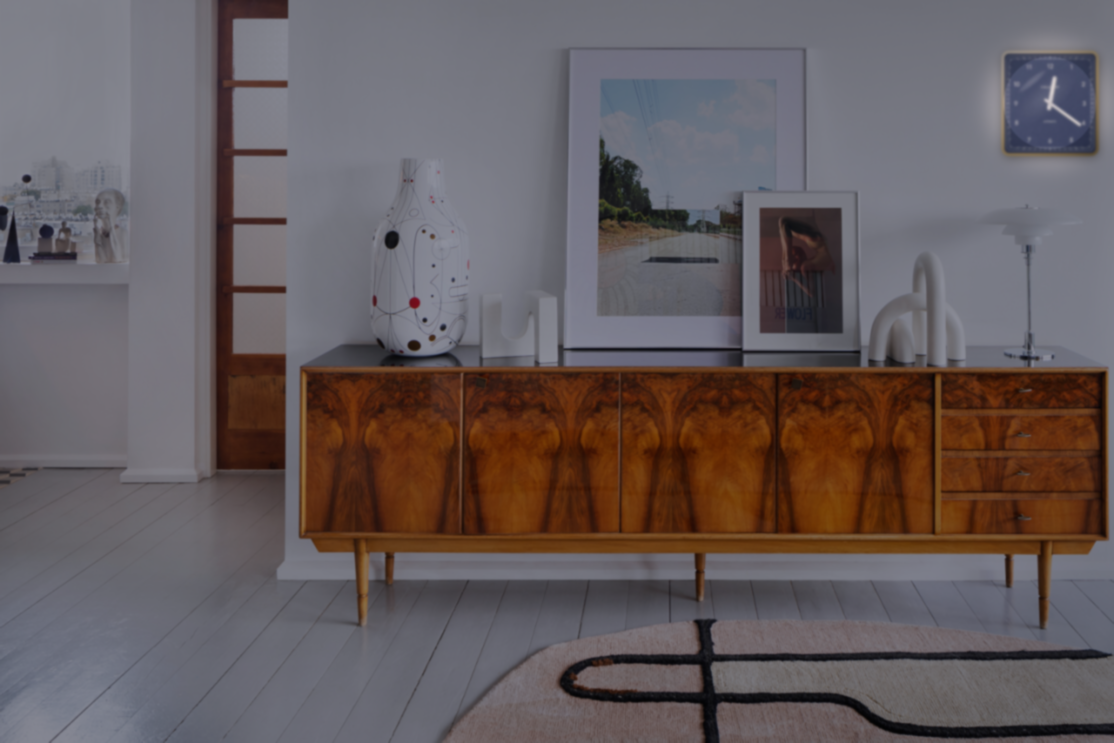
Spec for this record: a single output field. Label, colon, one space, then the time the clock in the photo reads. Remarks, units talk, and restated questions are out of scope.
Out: 12:21
